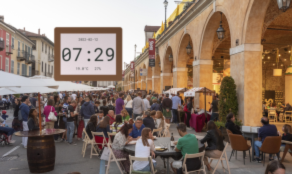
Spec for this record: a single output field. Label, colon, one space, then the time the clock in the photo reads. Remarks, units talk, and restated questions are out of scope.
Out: 7:29
